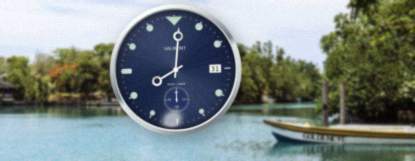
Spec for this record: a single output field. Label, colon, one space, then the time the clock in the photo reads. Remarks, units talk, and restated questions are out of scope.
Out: 8:01
